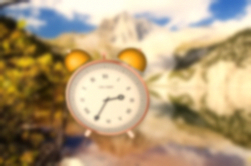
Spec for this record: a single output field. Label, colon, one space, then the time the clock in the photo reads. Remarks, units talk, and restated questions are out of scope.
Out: 2:35
